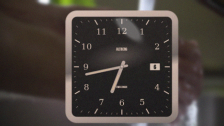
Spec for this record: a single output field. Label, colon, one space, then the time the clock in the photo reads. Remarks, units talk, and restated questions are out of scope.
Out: 6:43
